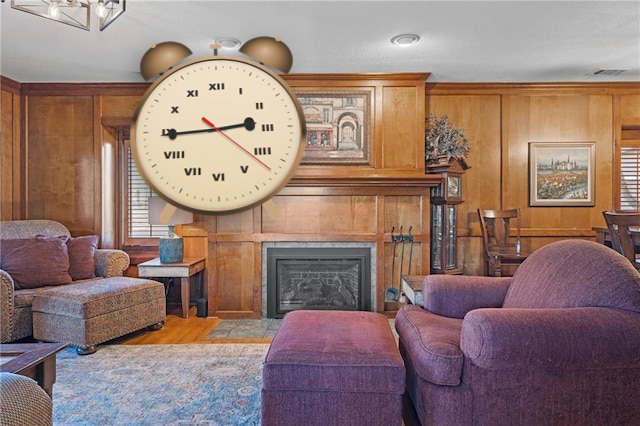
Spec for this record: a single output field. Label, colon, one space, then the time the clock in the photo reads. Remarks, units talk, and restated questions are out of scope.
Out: 2:44:22
